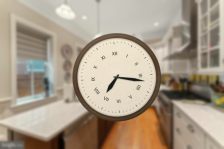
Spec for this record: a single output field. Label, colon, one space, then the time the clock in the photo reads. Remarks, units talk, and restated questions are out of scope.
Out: 7:17
